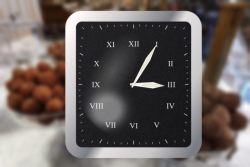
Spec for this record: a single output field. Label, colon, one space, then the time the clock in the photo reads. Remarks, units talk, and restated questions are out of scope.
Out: 3:05
